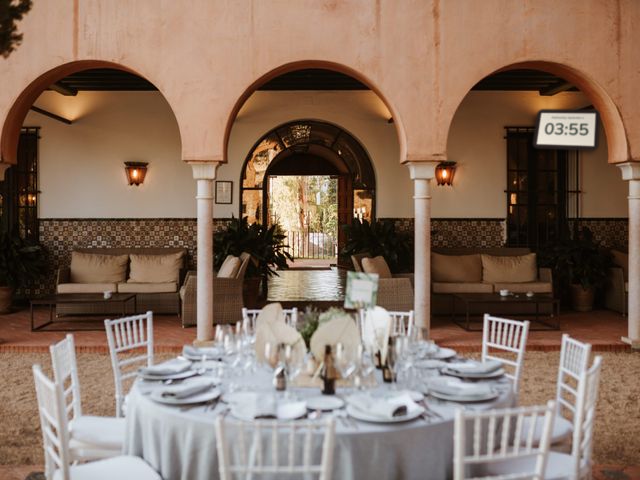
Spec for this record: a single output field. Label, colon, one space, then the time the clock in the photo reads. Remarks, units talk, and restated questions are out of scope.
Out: 3:55
